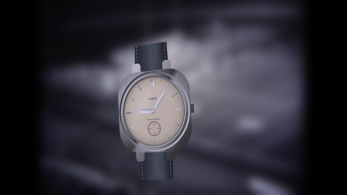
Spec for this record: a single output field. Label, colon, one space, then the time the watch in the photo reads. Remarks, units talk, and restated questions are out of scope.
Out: 9:06
